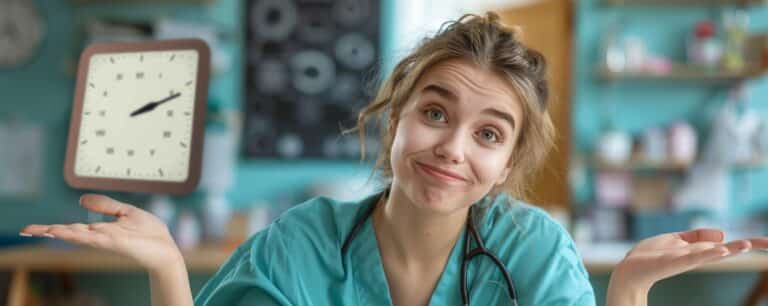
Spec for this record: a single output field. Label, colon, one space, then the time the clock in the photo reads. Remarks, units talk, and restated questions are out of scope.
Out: 2:11
